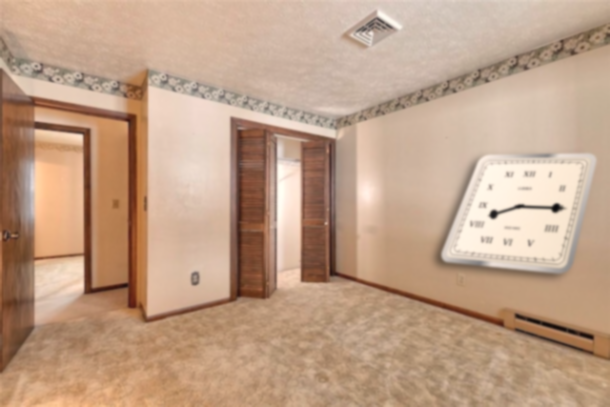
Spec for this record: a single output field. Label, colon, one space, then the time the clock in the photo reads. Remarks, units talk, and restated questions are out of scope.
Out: 8:15
